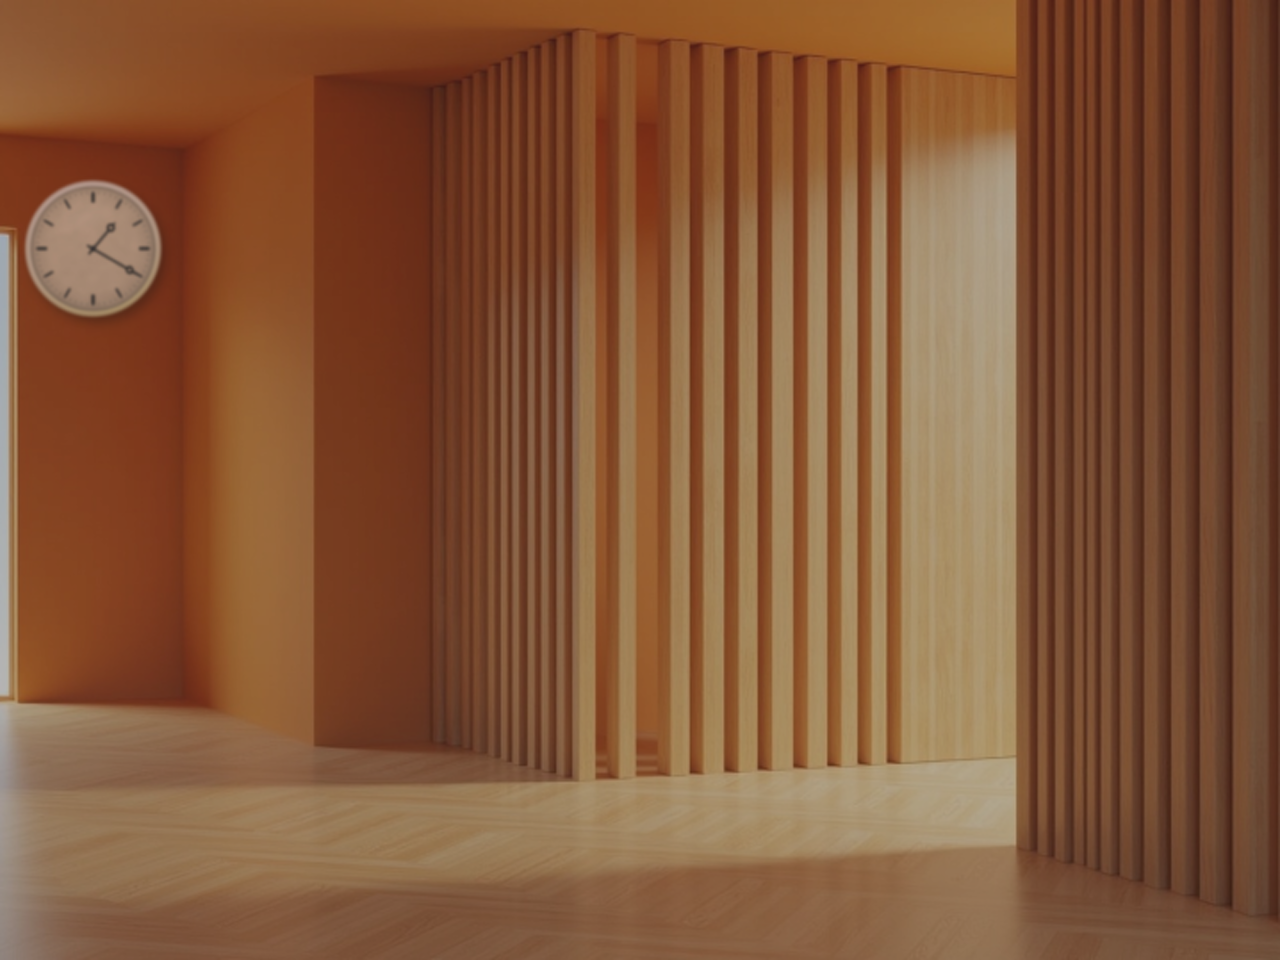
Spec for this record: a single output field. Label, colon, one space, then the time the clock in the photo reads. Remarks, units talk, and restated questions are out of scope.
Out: 1:20
